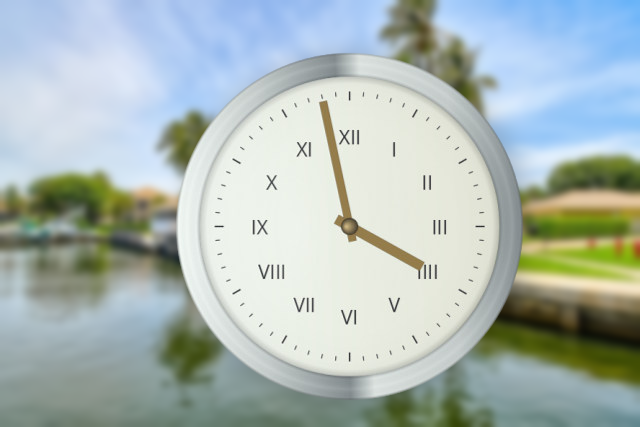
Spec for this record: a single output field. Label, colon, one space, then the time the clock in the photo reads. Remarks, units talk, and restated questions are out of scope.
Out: 3:58
